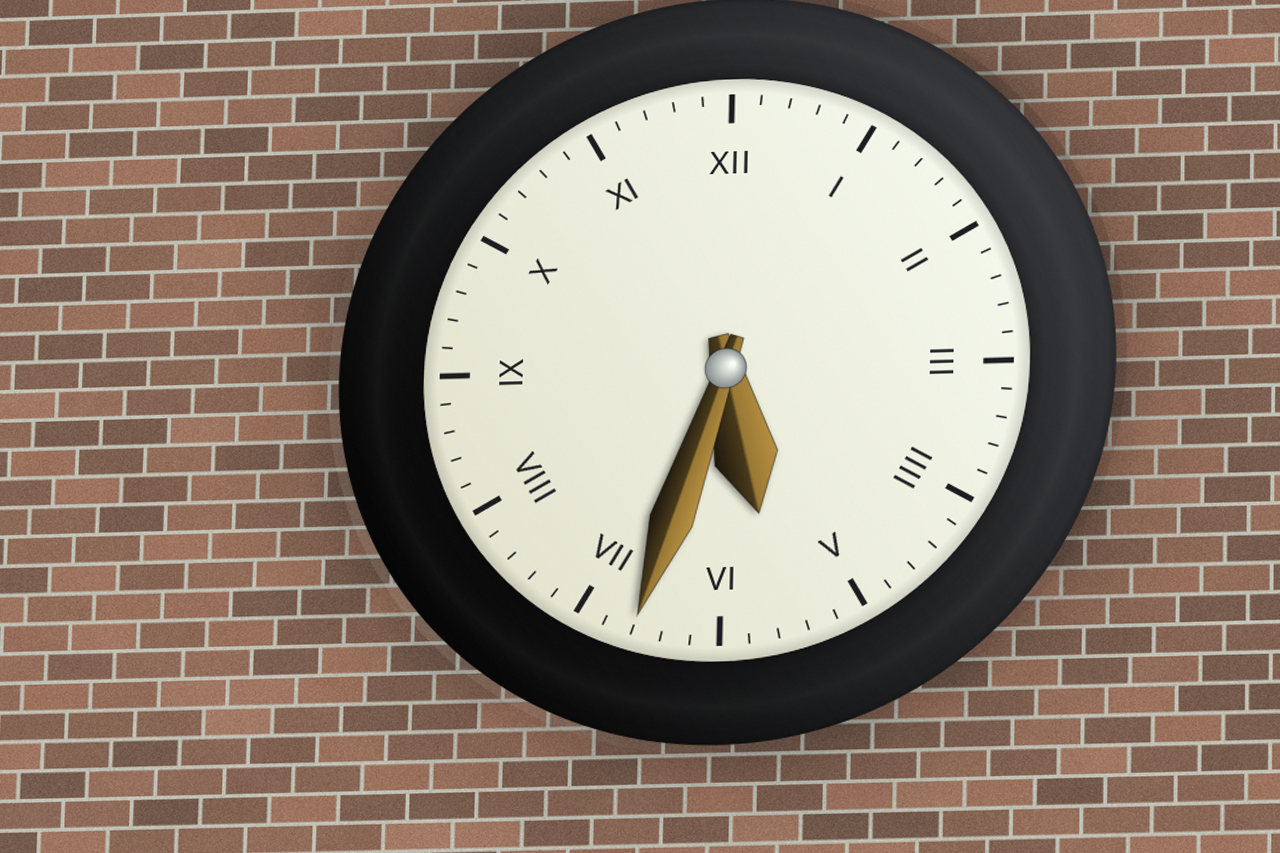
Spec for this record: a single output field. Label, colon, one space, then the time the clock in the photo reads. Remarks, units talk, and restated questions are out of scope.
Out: 5:33
